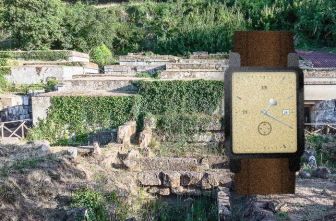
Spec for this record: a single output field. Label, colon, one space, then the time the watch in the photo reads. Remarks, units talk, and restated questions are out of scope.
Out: 1:20
